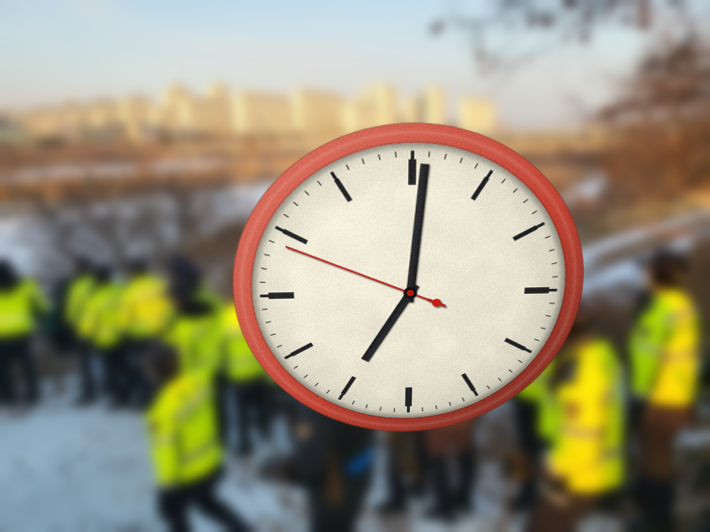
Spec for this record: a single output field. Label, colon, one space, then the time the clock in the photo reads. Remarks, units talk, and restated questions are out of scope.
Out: 7:00:49
